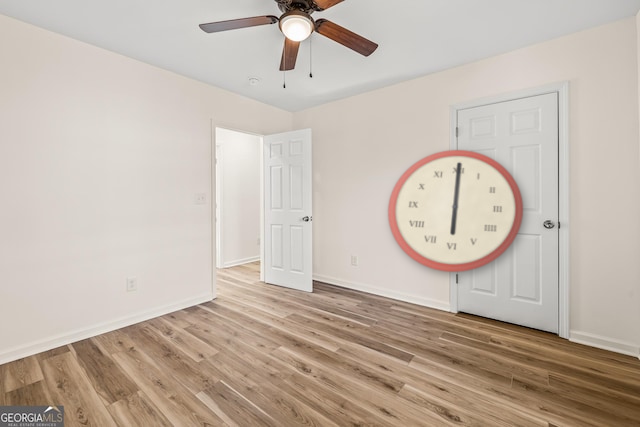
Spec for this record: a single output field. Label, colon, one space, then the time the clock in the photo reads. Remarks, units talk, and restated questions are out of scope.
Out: 6:00
